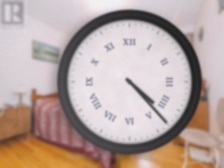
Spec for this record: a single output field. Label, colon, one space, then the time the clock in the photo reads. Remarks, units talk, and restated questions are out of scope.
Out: 4:23
